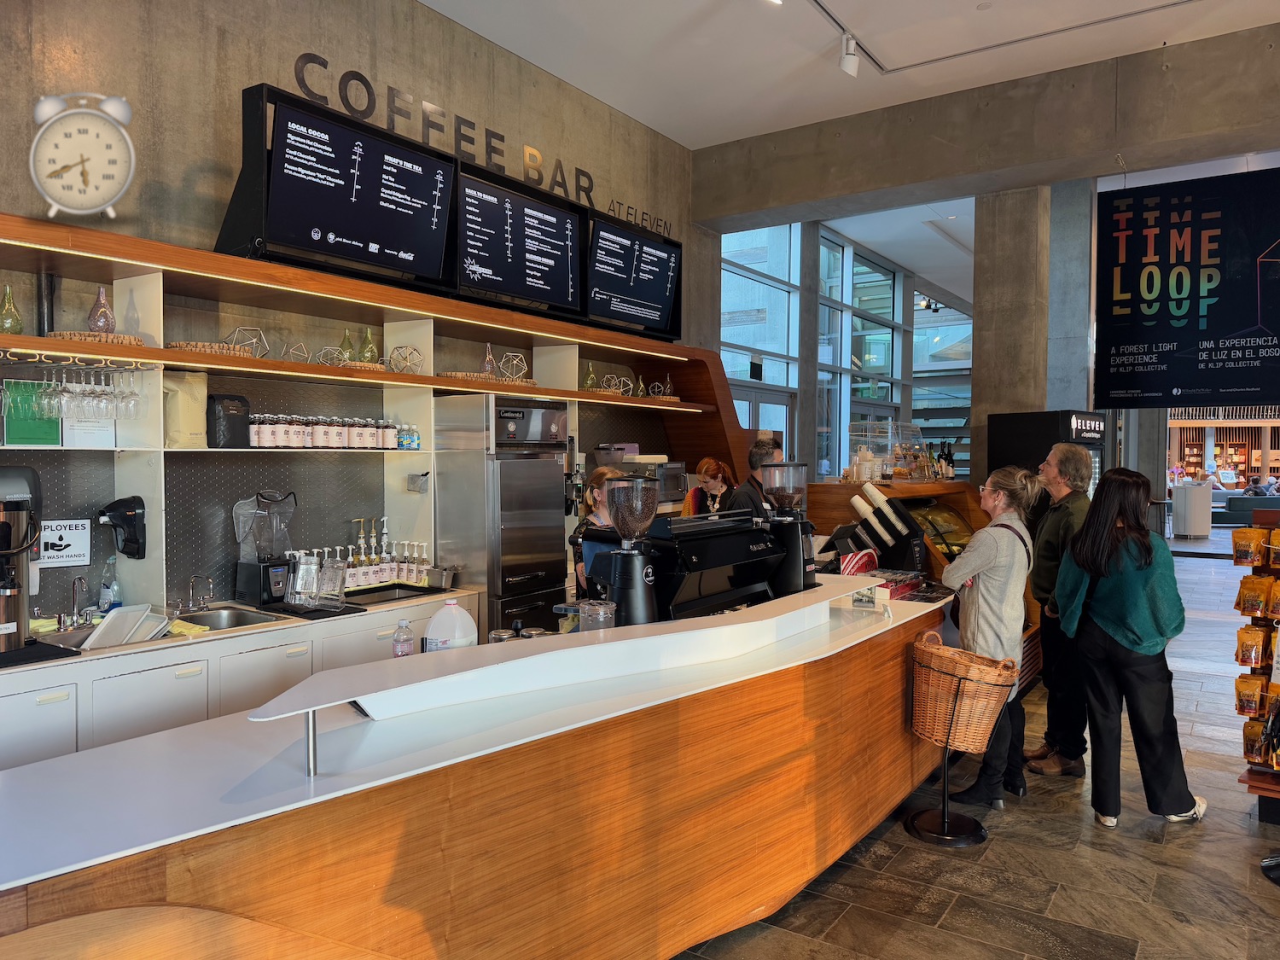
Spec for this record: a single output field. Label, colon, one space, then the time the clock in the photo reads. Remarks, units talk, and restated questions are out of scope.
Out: 5:41
